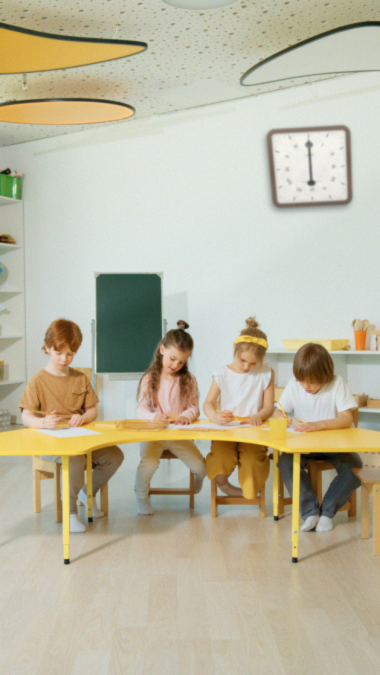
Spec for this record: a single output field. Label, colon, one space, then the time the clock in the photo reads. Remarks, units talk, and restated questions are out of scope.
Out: 6:00
